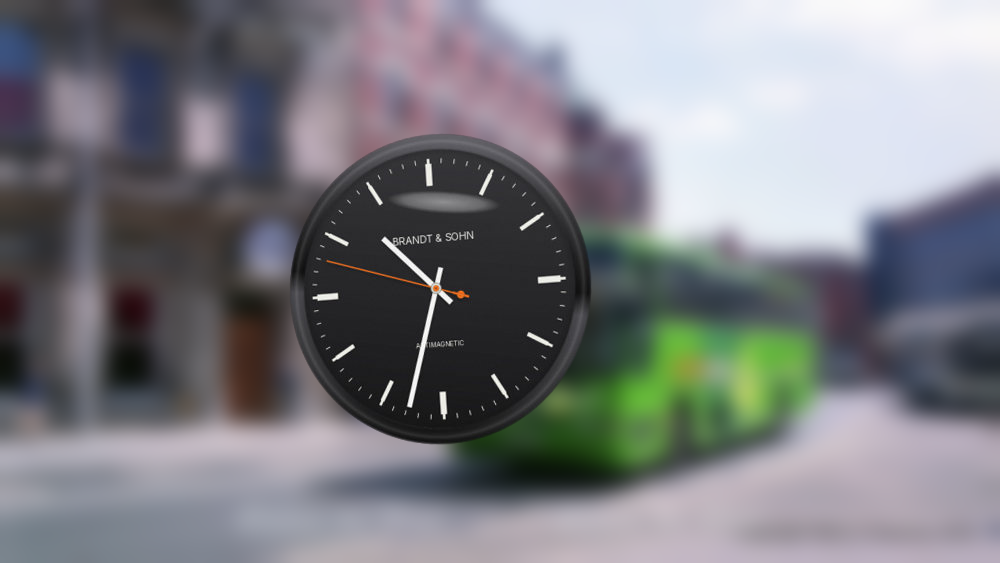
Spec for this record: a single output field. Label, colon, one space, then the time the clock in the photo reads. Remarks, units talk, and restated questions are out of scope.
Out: 10:32:48
